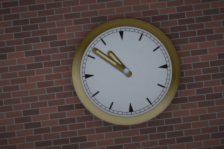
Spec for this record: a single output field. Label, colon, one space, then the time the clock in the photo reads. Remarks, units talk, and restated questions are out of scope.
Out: 10:52
